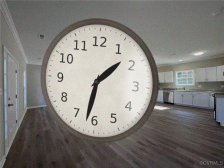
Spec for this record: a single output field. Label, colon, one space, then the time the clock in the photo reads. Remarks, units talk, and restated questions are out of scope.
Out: 1:32
